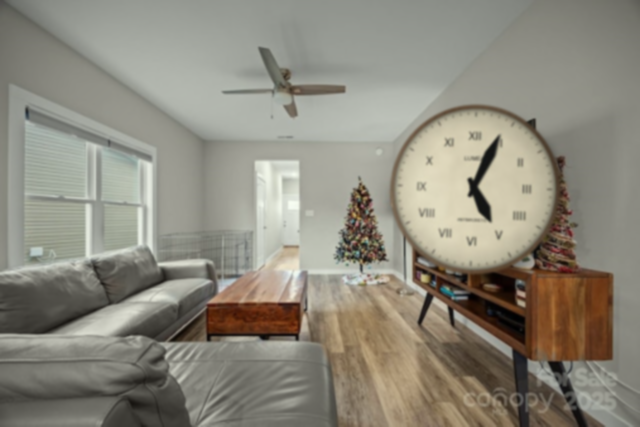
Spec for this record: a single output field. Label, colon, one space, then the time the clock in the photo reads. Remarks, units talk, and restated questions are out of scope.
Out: 5:04
